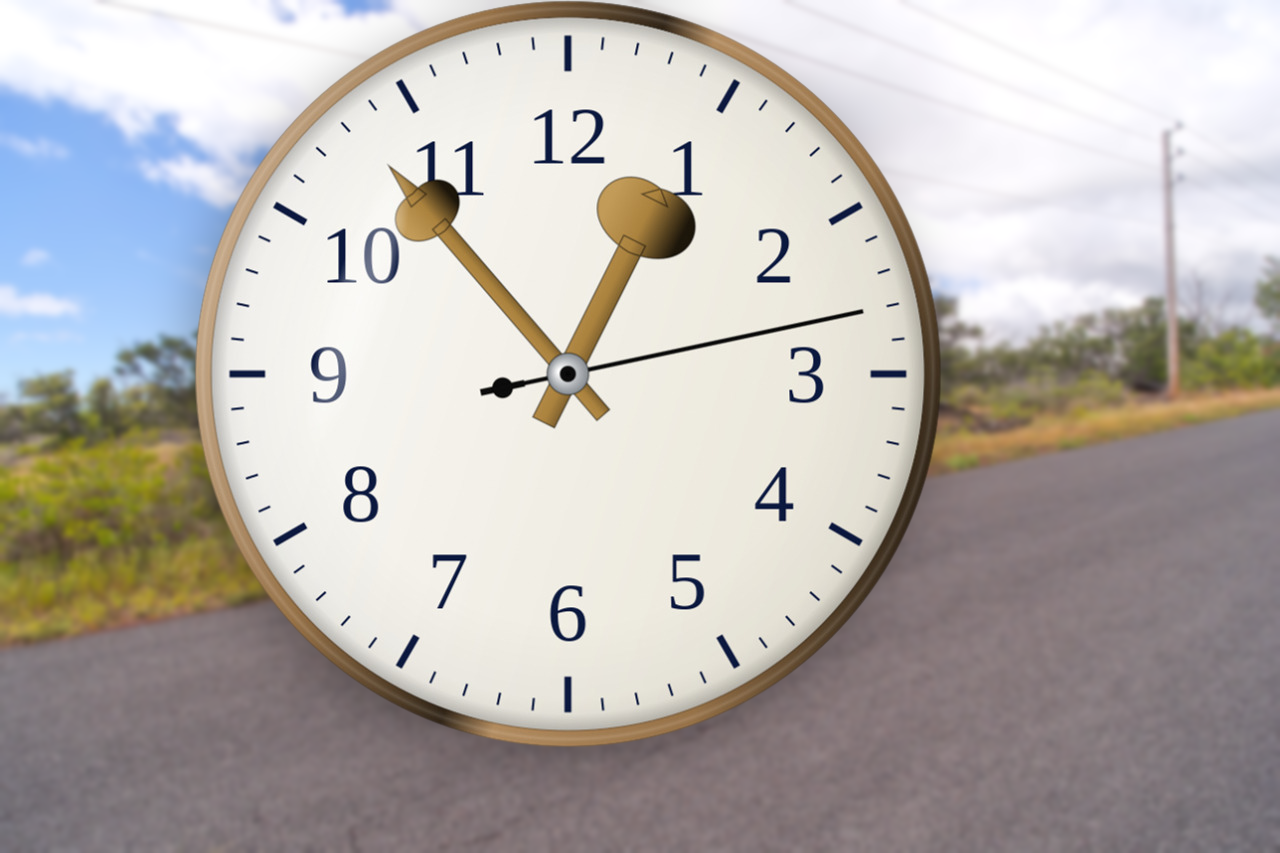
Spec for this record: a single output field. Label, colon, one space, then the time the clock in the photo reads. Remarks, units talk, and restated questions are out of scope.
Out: 12:53:13
